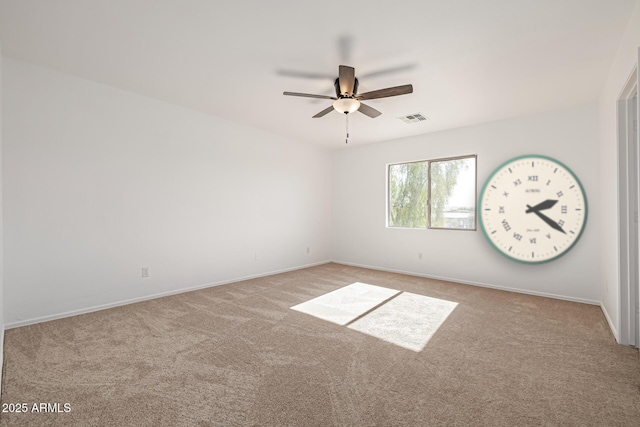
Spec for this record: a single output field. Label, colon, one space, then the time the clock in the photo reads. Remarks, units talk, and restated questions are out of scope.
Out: 2:21
